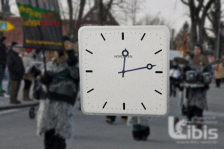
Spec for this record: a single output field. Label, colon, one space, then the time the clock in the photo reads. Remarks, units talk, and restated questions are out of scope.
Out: 12:13
